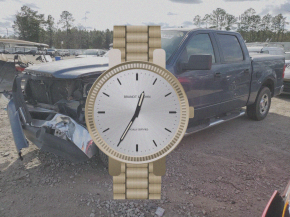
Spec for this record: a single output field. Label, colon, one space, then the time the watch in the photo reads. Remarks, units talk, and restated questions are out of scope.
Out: 12:35
